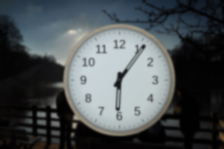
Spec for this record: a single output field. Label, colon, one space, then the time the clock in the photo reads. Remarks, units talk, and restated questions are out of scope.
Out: 6:06
